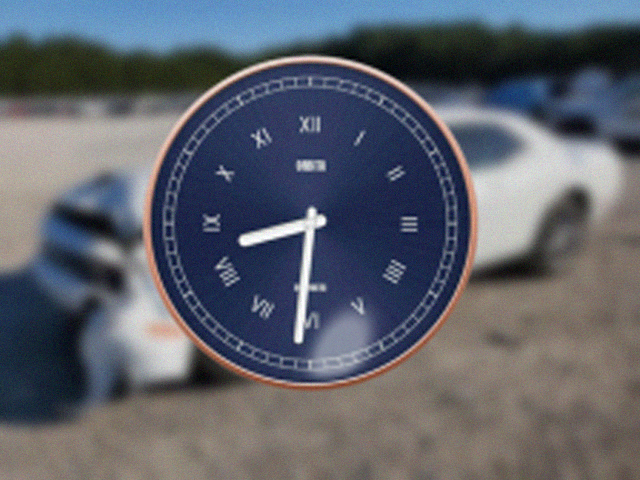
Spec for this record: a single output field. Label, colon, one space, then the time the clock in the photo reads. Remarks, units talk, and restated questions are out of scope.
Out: 8:31
